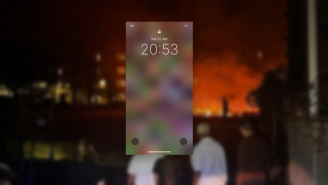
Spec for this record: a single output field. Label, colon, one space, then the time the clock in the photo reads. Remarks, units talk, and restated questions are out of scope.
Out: 20:53
